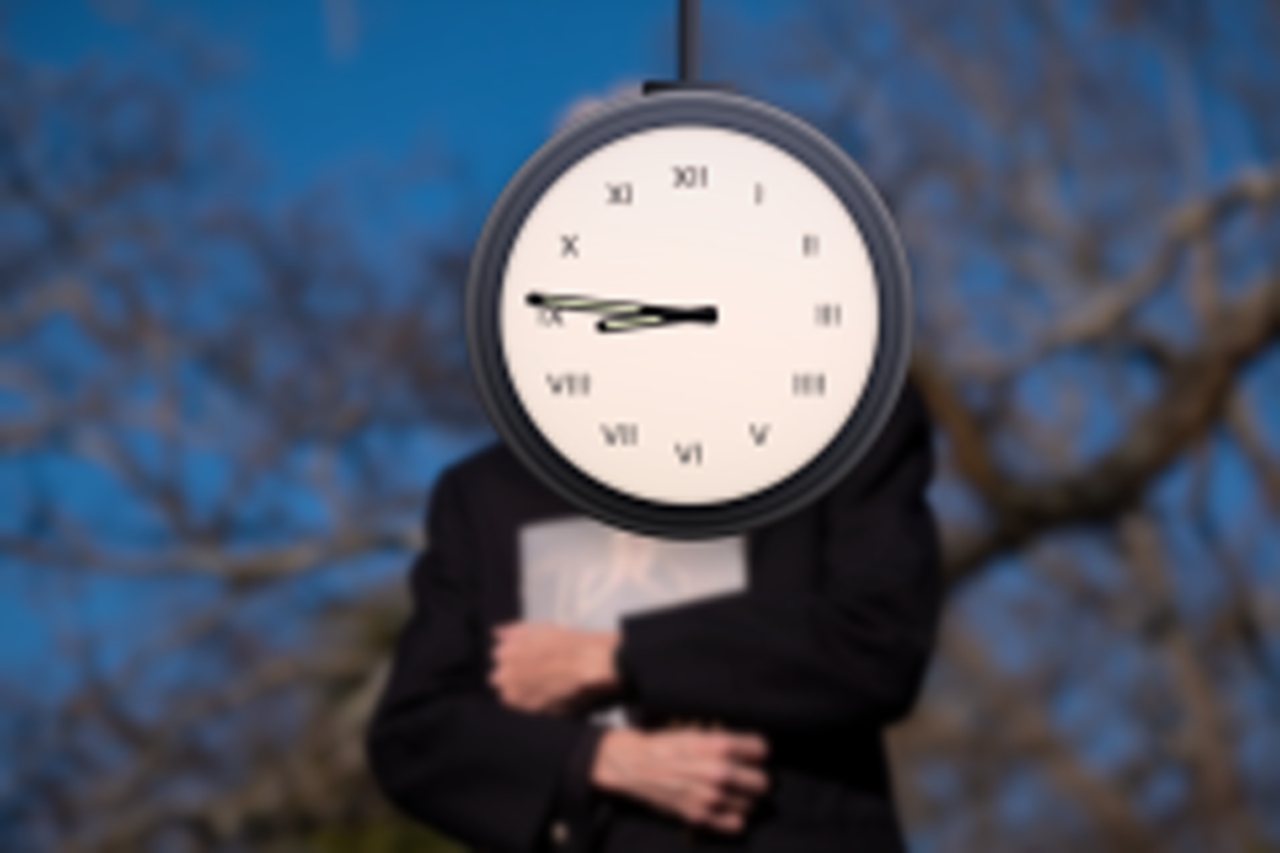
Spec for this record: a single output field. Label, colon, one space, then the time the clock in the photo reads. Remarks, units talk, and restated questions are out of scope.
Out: 8:46
